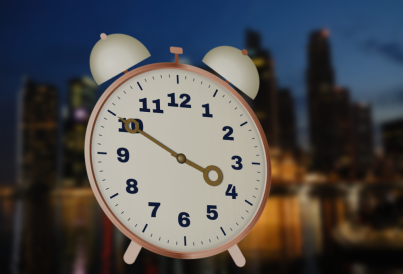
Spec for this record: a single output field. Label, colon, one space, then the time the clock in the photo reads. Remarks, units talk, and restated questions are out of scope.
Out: 3:50
